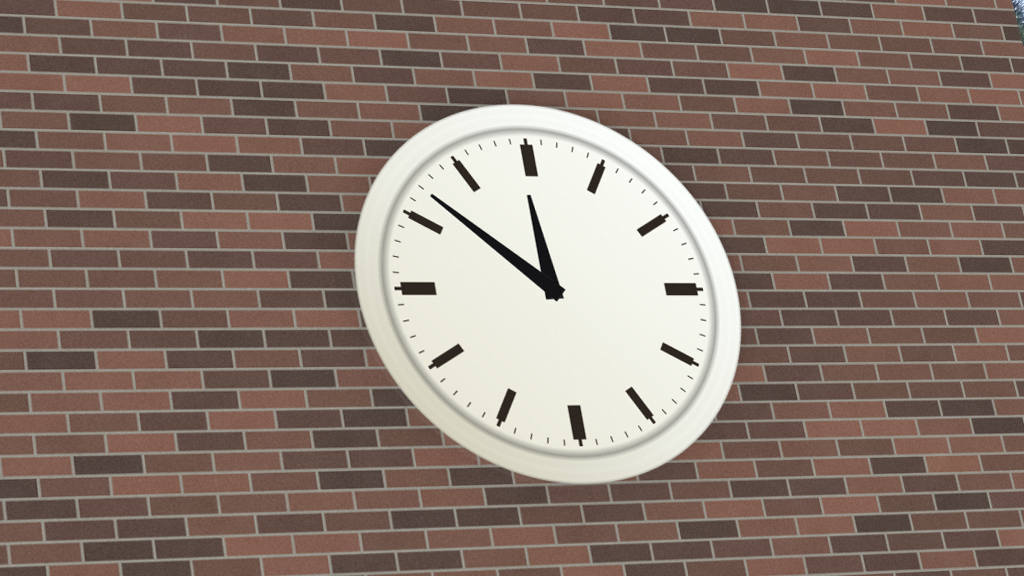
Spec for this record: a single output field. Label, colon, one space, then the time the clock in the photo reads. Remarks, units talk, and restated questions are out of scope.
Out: 11:52
